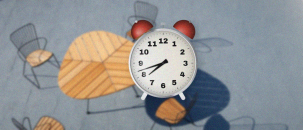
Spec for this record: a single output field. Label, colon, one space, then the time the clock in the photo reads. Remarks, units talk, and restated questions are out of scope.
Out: 7:42
